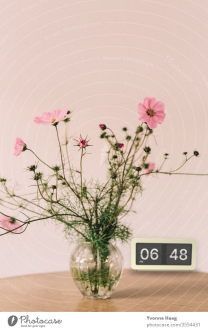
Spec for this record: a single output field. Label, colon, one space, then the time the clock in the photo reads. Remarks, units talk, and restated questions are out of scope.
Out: 6:48
